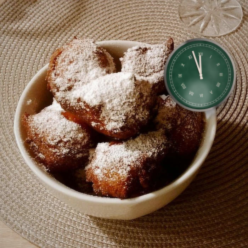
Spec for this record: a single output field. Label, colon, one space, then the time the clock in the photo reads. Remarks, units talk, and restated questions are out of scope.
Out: 11:57
